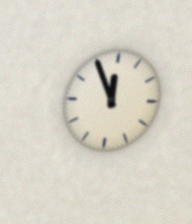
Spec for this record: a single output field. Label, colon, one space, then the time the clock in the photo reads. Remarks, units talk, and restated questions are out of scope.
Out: 11:55
